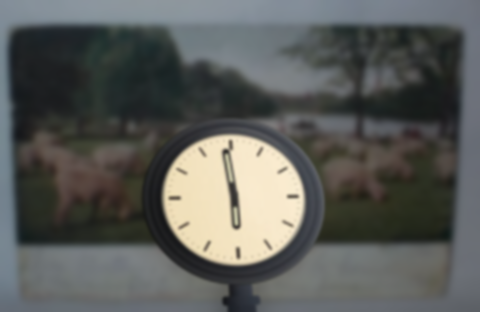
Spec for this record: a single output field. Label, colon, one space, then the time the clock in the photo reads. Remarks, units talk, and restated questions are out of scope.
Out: 5:59
